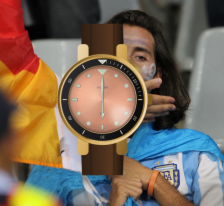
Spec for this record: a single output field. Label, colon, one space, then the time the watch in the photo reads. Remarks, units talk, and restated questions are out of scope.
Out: 6:00
